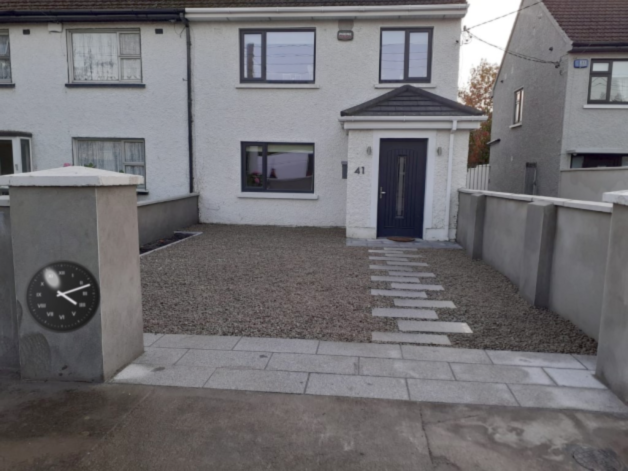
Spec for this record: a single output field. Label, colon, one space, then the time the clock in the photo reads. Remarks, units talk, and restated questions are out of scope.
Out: 4:12
